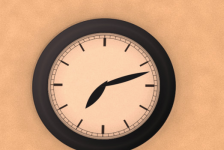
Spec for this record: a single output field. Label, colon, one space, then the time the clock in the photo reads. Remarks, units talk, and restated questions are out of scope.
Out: 7:12
